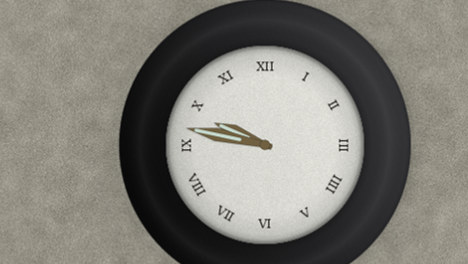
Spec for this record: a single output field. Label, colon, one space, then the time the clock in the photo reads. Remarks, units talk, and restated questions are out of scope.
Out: 9:47
